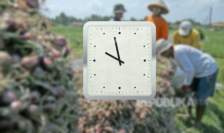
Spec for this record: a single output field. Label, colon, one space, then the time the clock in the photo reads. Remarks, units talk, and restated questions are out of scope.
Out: 9:58
